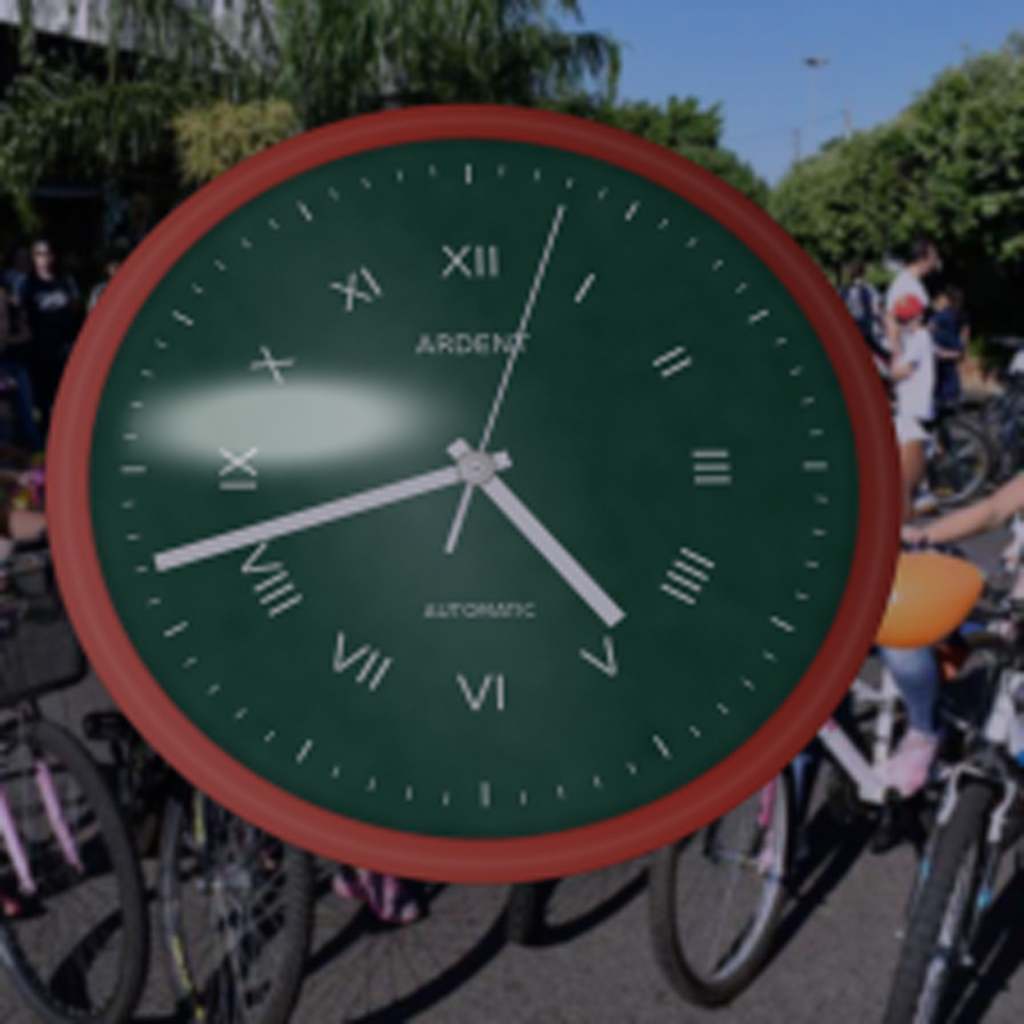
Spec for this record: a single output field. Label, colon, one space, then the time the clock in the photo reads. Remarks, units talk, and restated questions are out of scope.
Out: 4:42:03
